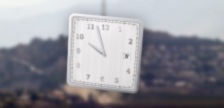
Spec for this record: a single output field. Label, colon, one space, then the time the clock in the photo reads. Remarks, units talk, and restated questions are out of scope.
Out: 9:57
